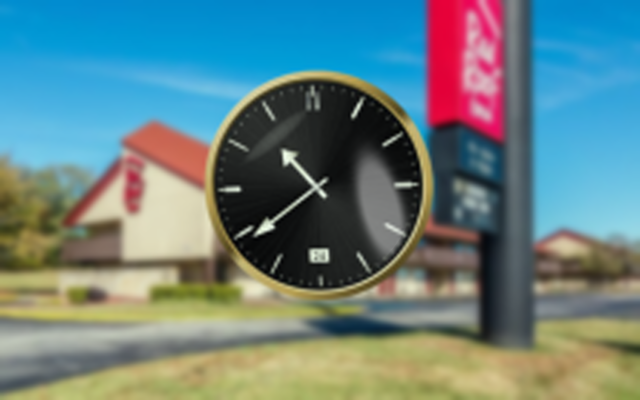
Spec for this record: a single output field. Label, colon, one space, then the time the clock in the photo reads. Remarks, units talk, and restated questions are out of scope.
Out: 10:39
